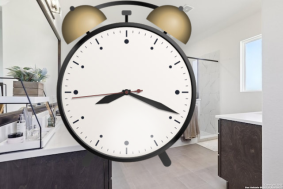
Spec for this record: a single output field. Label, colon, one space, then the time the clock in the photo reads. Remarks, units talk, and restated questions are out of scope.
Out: 8:18:44
